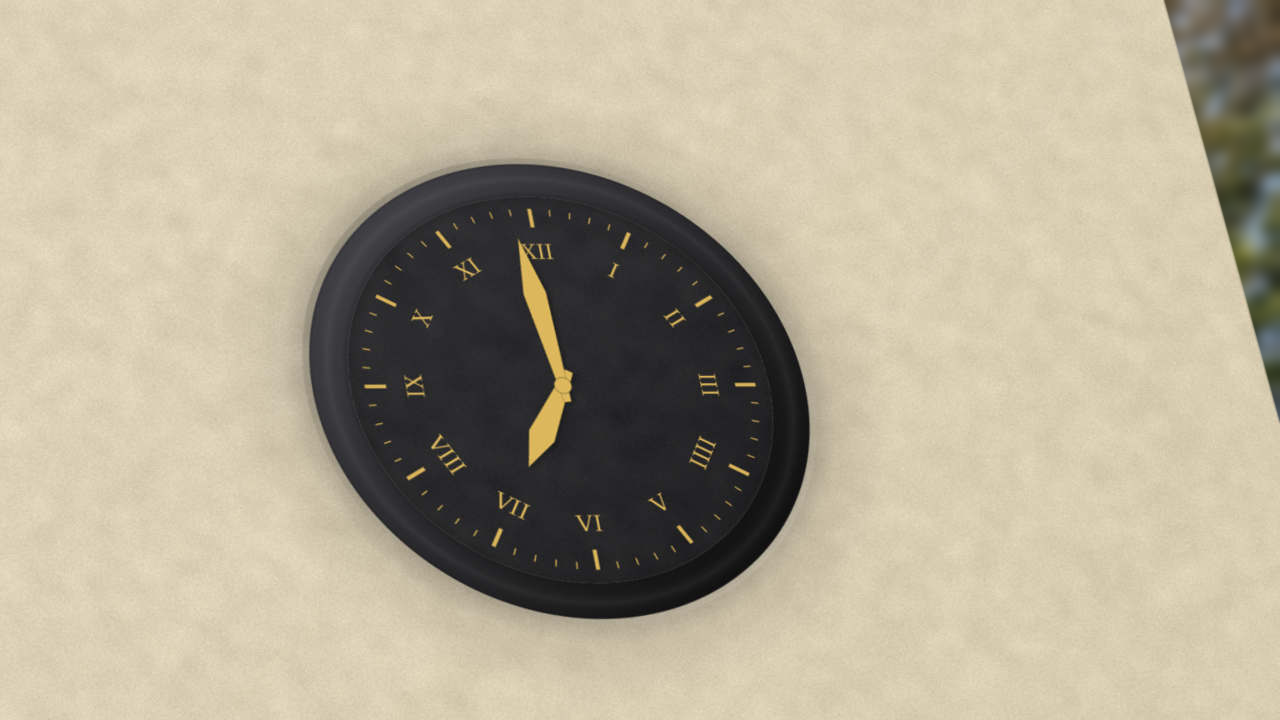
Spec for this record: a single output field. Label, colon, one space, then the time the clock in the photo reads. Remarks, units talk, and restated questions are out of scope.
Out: 6:59
